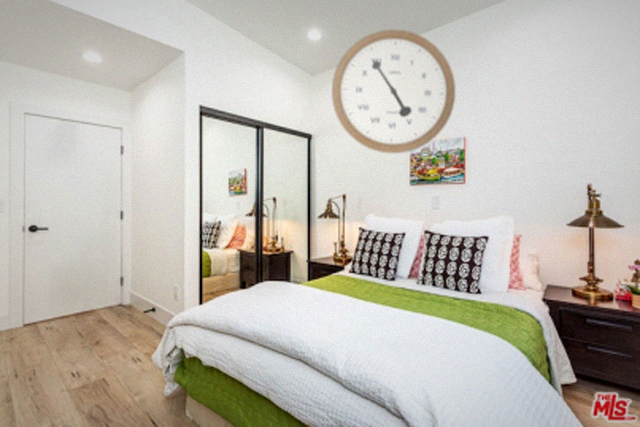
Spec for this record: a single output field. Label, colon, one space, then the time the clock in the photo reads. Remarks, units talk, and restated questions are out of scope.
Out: 4:54
